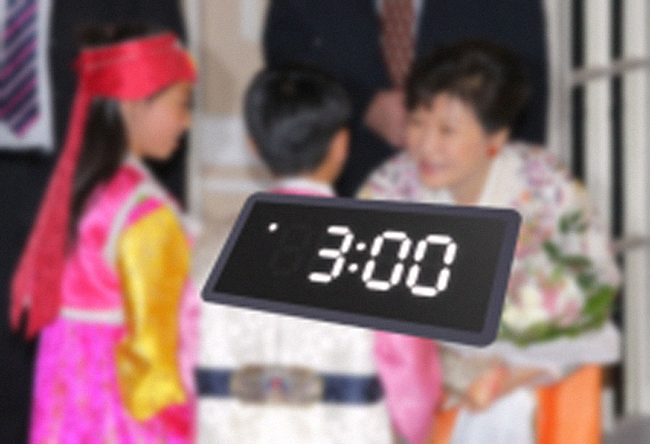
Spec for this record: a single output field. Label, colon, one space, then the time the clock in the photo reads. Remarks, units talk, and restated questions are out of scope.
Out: 3:00
